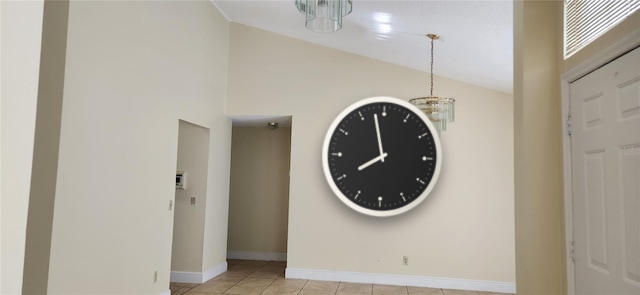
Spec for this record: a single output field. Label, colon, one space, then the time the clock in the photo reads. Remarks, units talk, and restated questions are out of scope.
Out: 7:58
